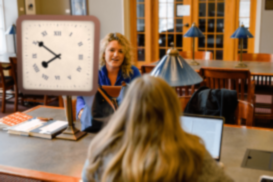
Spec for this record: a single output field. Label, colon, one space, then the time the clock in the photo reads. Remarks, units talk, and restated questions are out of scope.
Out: 7:51
